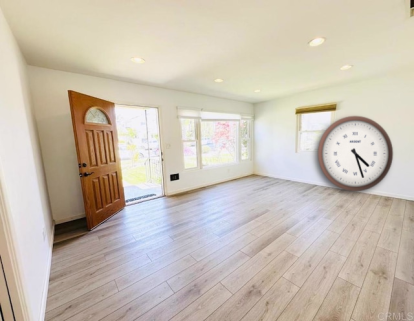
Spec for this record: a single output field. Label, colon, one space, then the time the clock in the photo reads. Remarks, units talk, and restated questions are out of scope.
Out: 4:27
